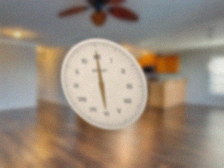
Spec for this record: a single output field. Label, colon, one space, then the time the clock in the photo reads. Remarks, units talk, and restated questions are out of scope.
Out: 6:00
